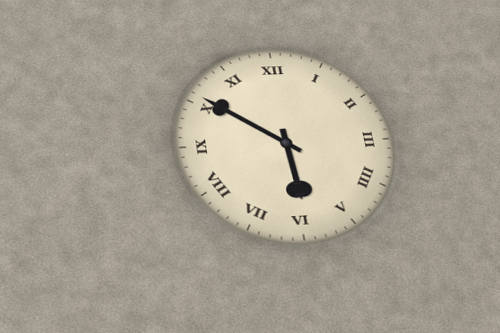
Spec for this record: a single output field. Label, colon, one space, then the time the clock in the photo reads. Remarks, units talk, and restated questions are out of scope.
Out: 5:51
